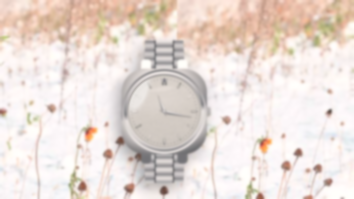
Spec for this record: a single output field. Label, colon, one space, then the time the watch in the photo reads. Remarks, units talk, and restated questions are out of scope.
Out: 11:17
